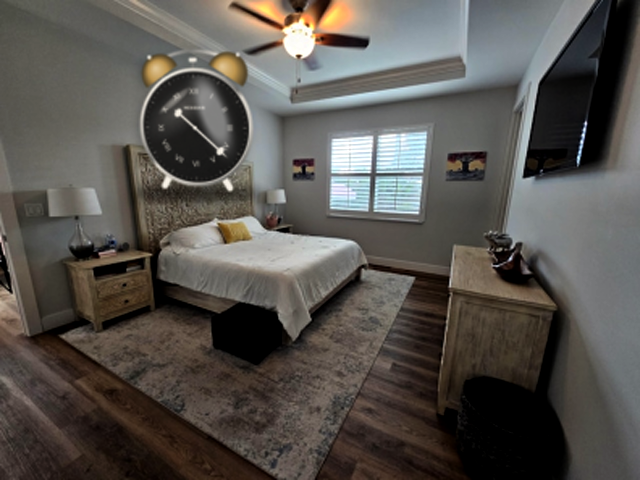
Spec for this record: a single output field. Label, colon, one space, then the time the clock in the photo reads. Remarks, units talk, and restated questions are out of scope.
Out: 10:22
